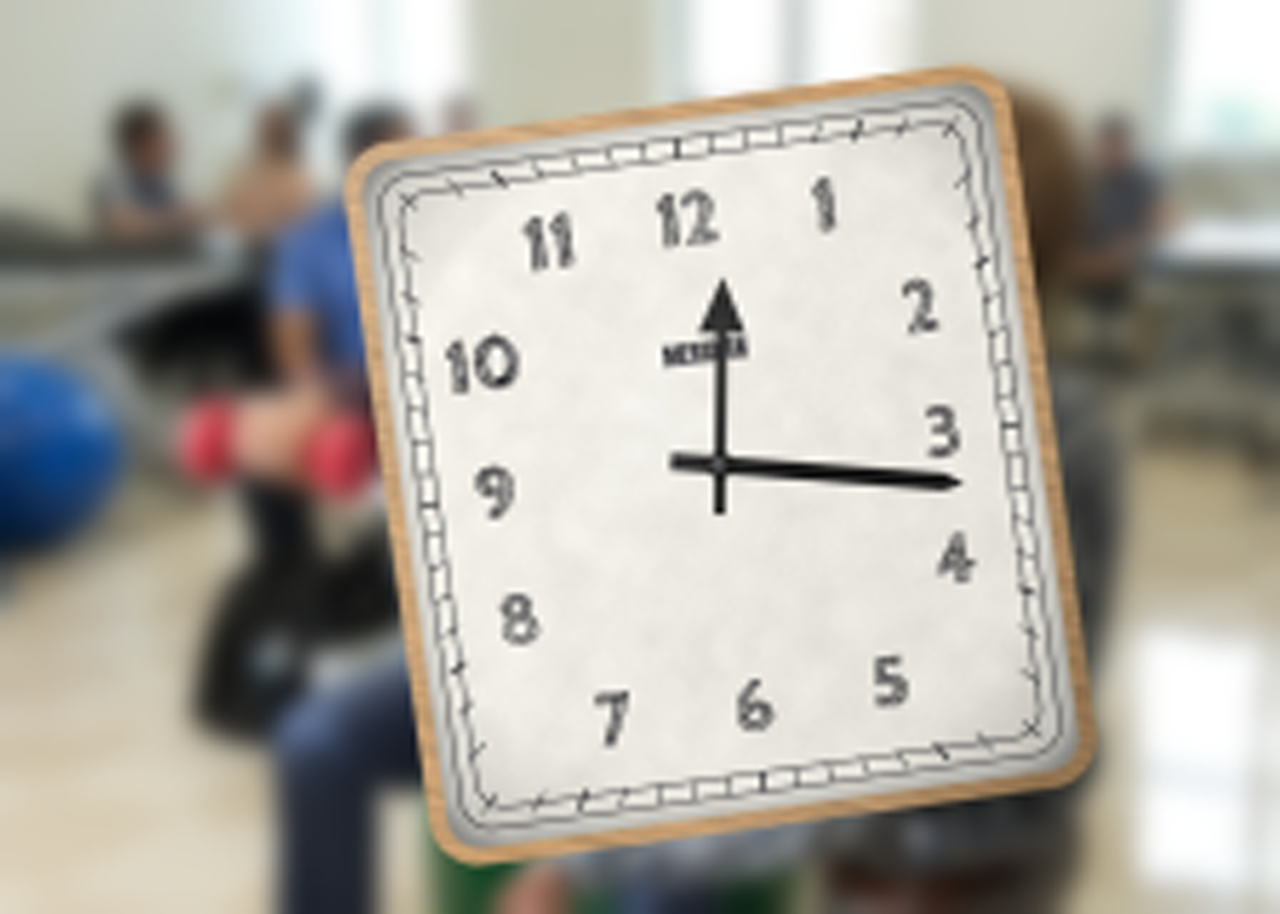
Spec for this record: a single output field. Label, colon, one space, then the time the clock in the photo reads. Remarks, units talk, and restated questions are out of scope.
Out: 12:17
